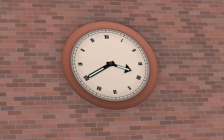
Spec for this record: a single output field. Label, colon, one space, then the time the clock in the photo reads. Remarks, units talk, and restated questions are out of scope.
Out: 3:40
